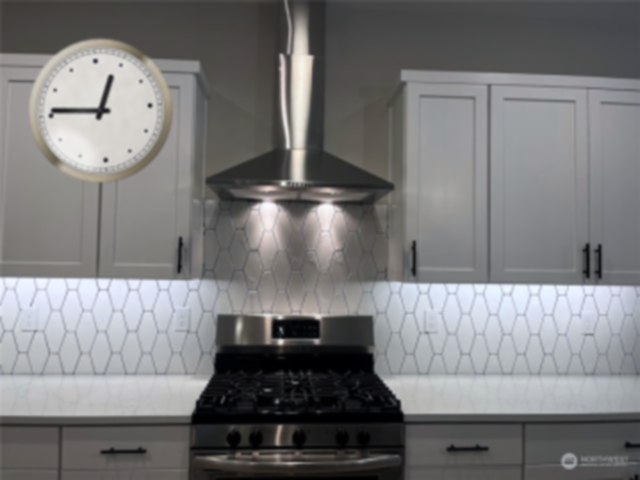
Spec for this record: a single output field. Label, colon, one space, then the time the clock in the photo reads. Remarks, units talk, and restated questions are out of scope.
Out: 12:46
